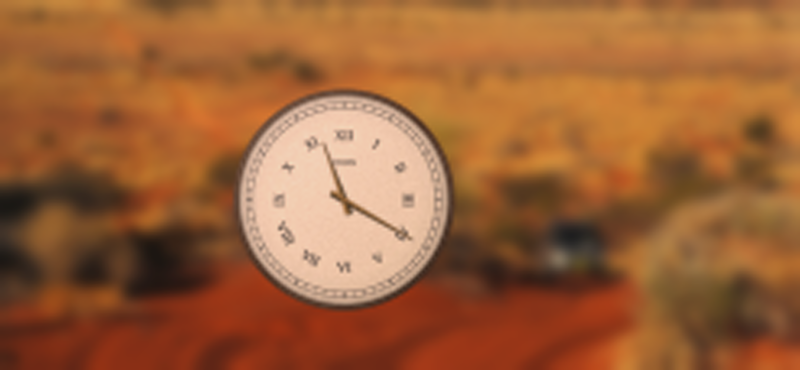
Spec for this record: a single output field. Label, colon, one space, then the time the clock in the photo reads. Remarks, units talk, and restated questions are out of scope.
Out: 11:20
